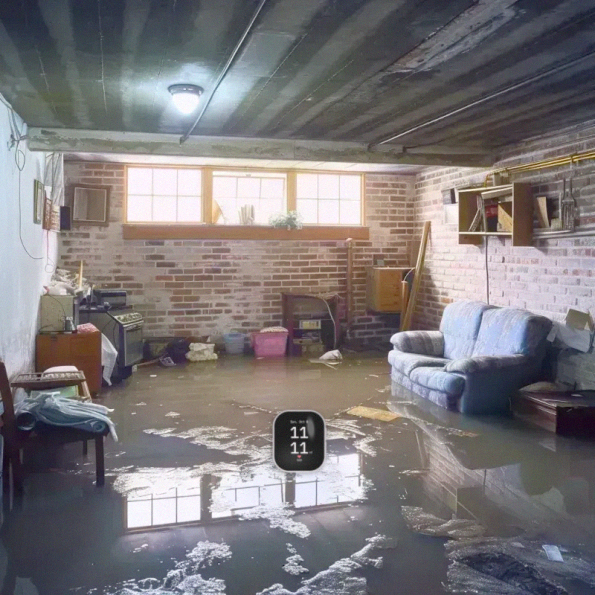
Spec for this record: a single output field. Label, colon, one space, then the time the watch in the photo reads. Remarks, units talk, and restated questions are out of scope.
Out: 11:11
